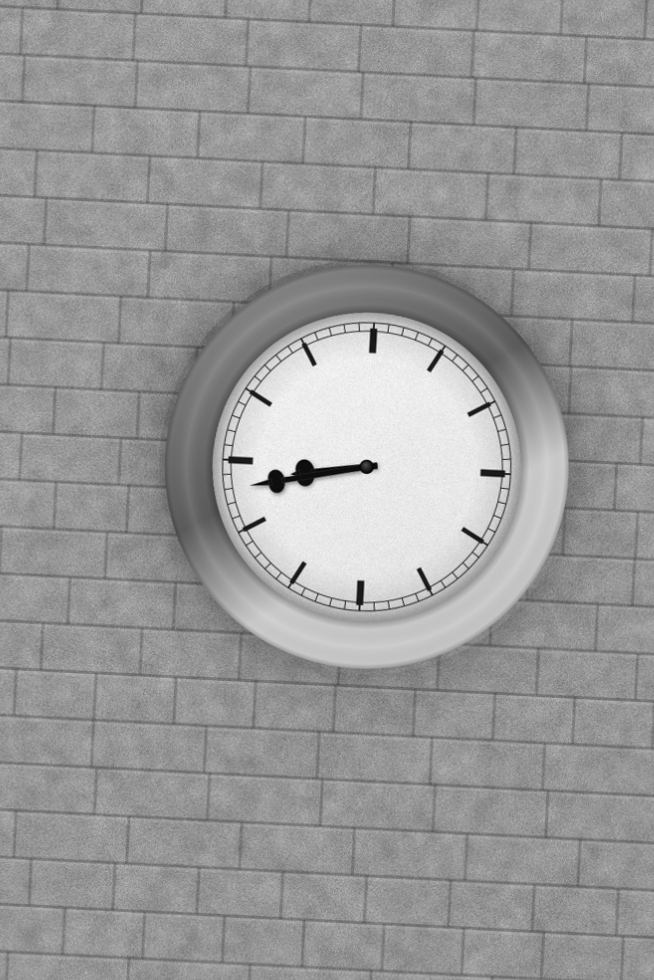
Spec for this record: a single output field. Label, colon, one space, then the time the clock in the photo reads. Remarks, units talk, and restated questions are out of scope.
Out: 8:43
